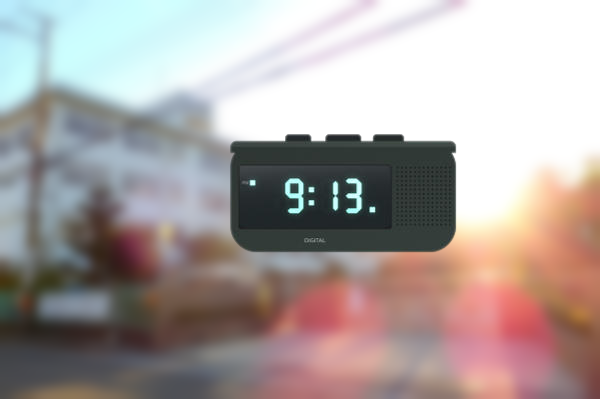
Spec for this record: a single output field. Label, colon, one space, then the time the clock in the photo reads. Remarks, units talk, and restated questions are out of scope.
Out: 9:13
